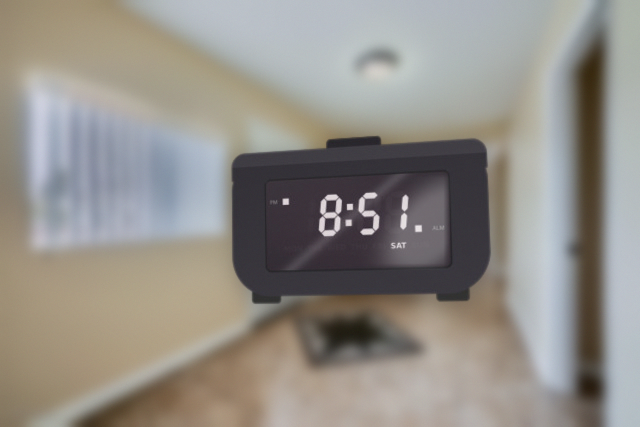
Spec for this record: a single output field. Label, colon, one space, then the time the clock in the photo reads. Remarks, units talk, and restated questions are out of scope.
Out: 8:51
